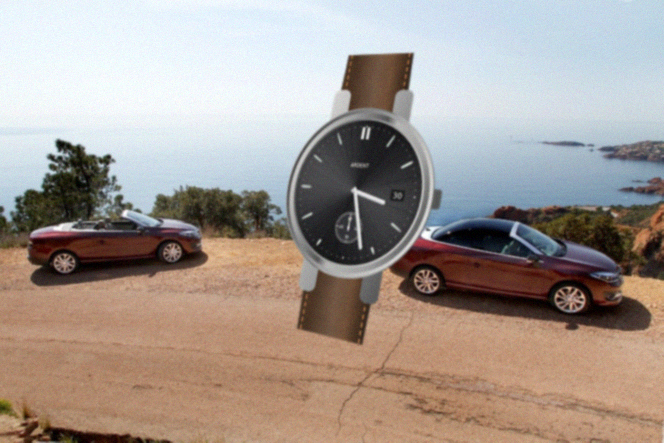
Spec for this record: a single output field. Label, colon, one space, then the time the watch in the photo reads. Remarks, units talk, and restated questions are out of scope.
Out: 3:27
